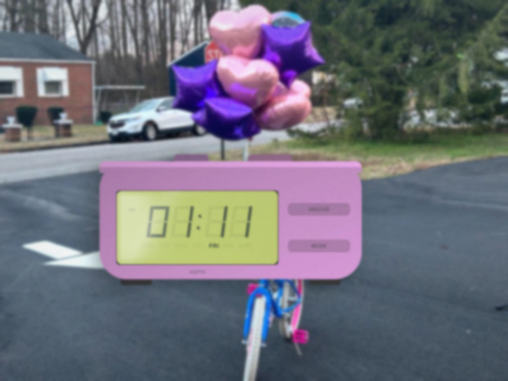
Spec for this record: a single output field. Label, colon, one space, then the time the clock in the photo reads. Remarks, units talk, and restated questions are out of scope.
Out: 1:11
